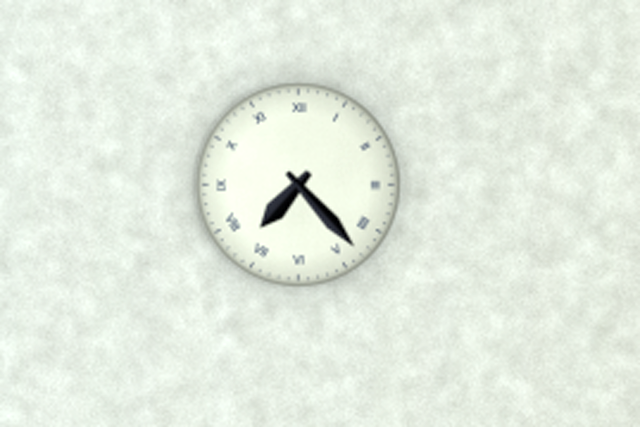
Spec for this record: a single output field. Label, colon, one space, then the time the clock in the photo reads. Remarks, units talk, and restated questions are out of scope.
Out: 7:23
